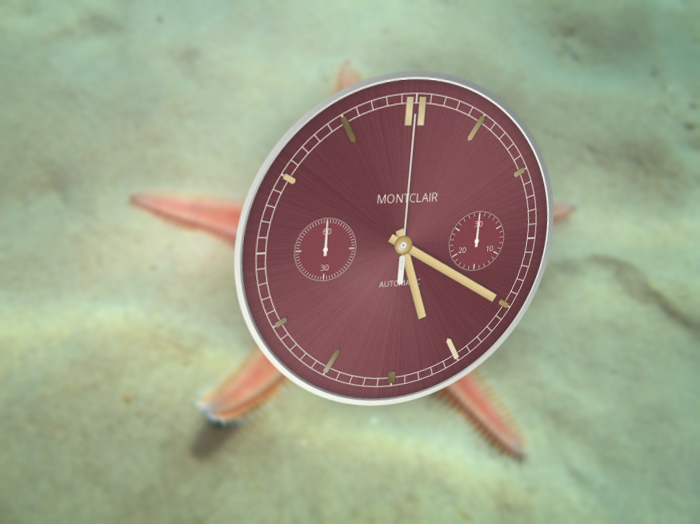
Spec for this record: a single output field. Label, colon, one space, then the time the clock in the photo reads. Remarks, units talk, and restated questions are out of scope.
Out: 5:20
